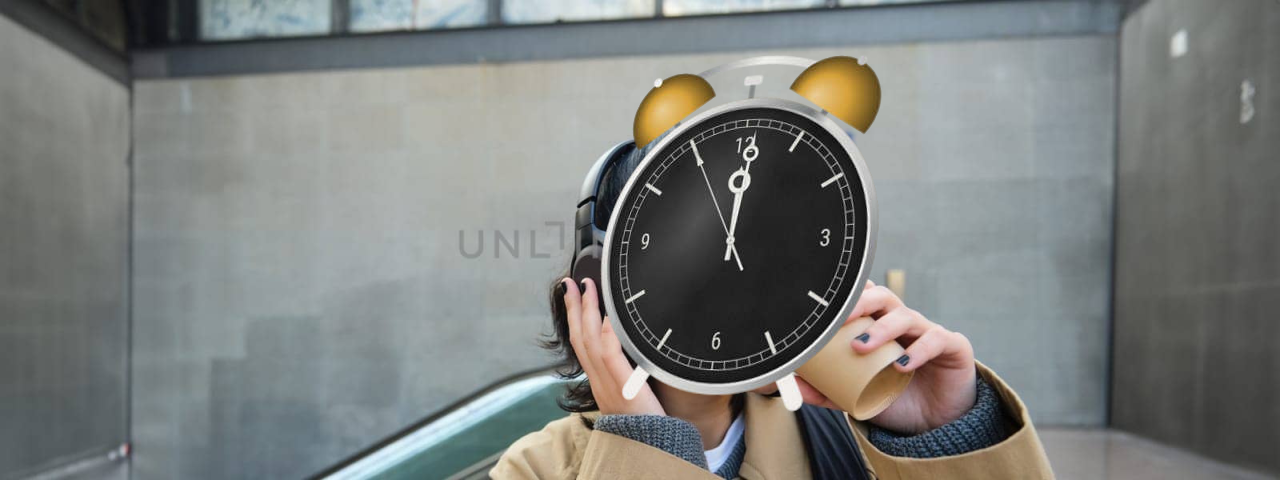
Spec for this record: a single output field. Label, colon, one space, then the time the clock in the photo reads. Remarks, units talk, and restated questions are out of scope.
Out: 12:00:55
